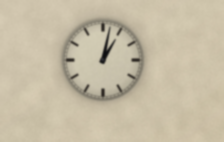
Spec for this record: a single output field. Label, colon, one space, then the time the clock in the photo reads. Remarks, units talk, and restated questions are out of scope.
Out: 1:02
